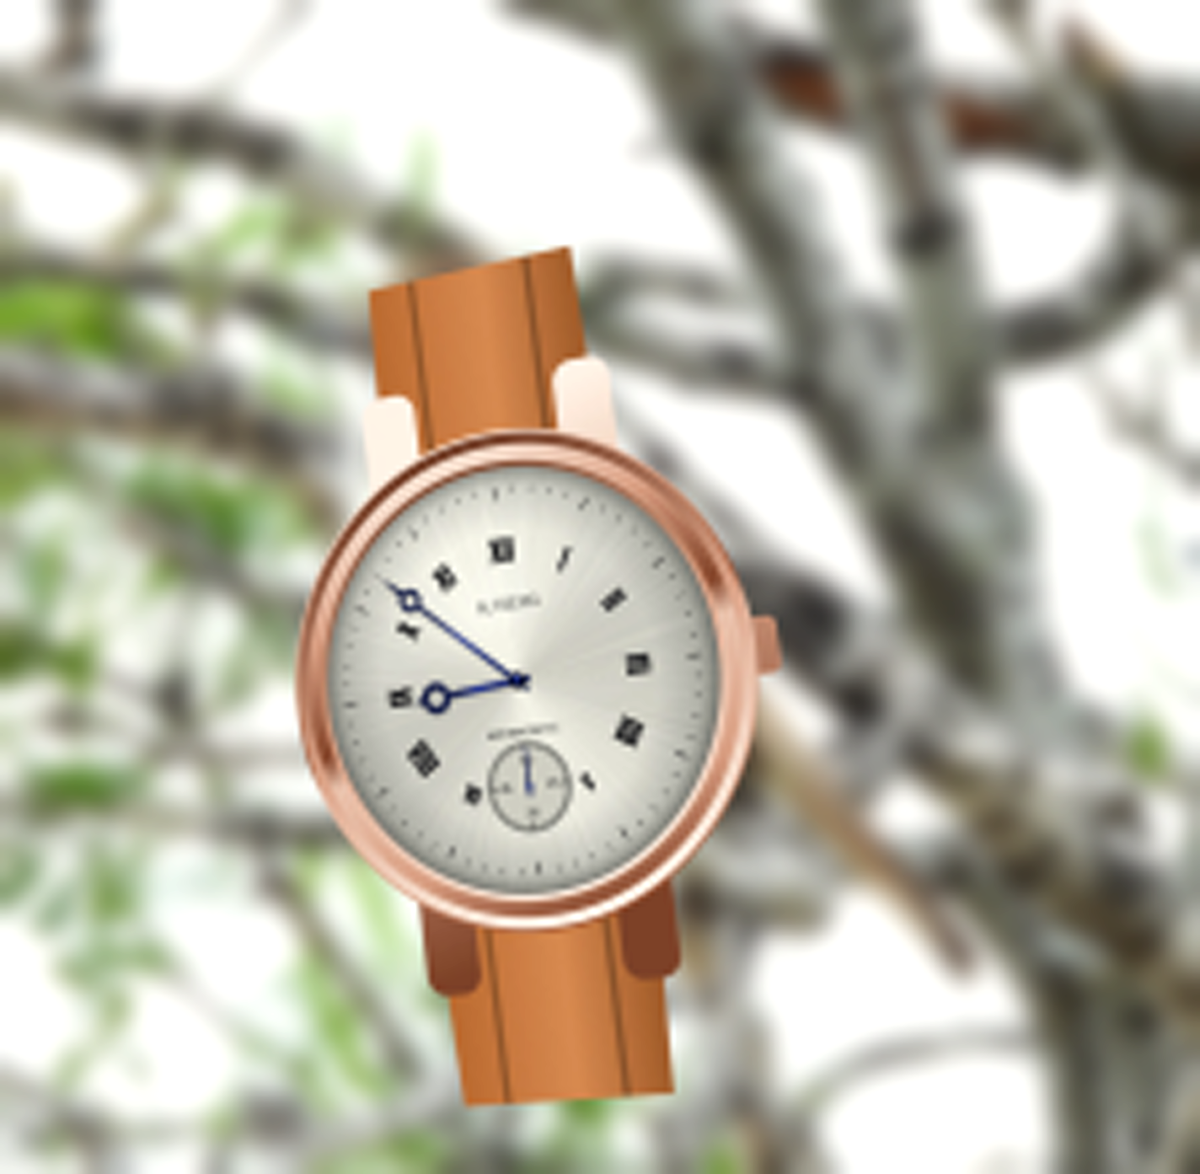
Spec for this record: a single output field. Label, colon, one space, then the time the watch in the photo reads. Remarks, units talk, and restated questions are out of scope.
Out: 8:52
